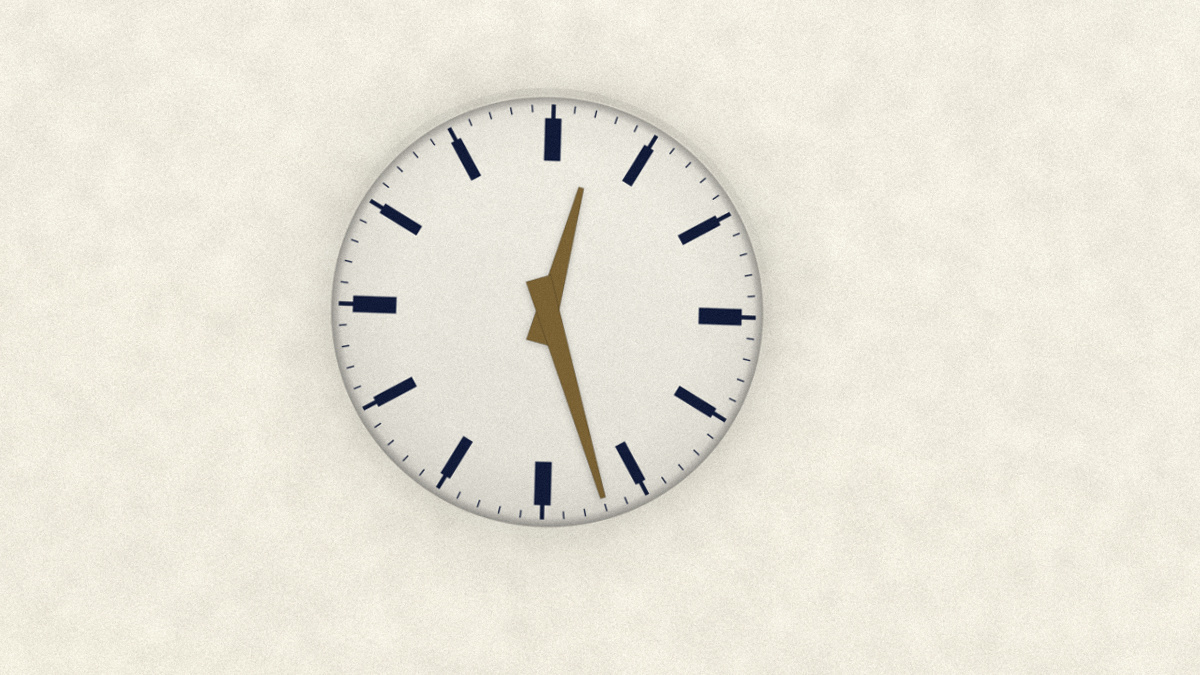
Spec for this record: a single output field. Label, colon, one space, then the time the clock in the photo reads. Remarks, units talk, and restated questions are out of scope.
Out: 12:27
